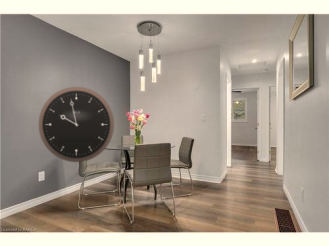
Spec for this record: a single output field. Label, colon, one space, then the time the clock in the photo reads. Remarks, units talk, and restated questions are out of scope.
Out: 9:58
